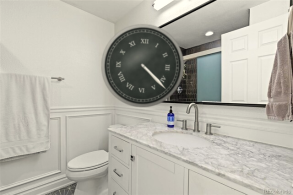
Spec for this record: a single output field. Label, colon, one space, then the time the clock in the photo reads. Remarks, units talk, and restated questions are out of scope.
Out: 4:22
